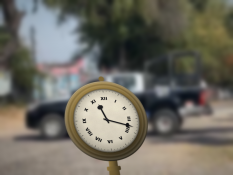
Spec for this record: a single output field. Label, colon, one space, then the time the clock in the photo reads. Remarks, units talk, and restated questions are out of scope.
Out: 11:18
